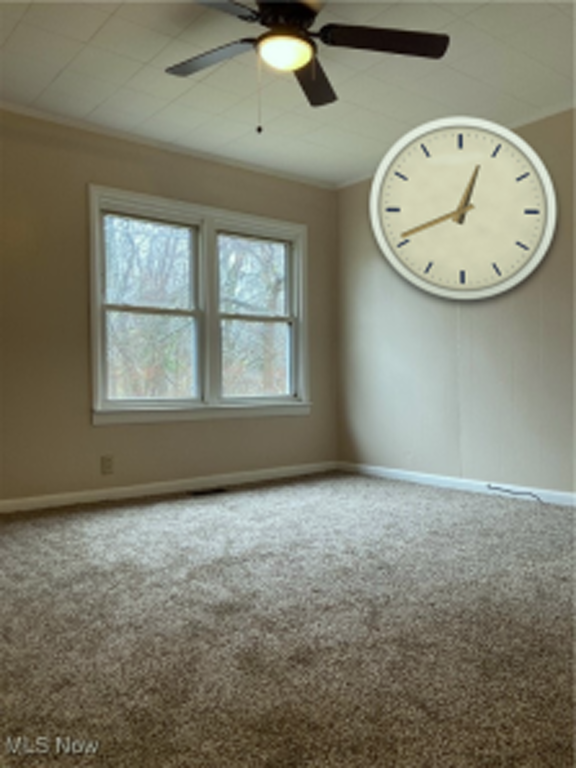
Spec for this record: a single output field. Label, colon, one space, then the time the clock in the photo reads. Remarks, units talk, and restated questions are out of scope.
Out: 12:41
